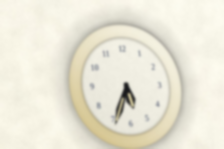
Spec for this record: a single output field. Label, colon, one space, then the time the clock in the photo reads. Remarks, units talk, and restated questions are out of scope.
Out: 5:34
